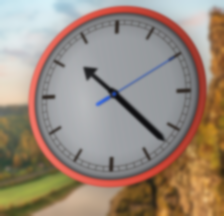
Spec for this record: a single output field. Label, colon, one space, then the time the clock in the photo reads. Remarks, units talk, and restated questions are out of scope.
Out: 10:22:10
